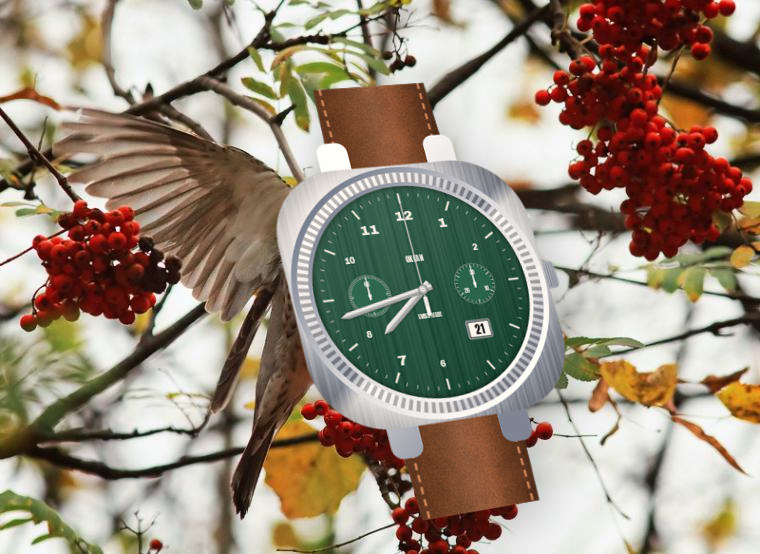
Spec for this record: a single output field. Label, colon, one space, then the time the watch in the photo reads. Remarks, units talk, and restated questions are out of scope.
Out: 7:43
